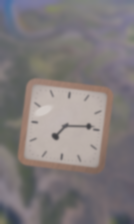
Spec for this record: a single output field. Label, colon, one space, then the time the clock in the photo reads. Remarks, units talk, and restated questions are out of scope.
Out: 7:14
